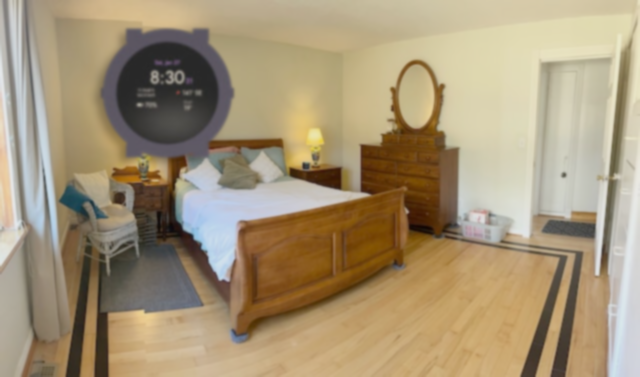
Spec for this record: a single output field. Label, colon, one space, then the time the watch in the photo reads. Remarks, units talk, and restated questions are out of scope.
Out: 8:30
